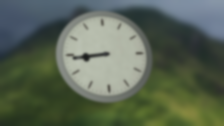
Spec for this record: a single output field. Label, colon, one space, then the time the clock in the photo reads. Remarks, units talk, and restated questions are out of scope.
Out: 8:44
